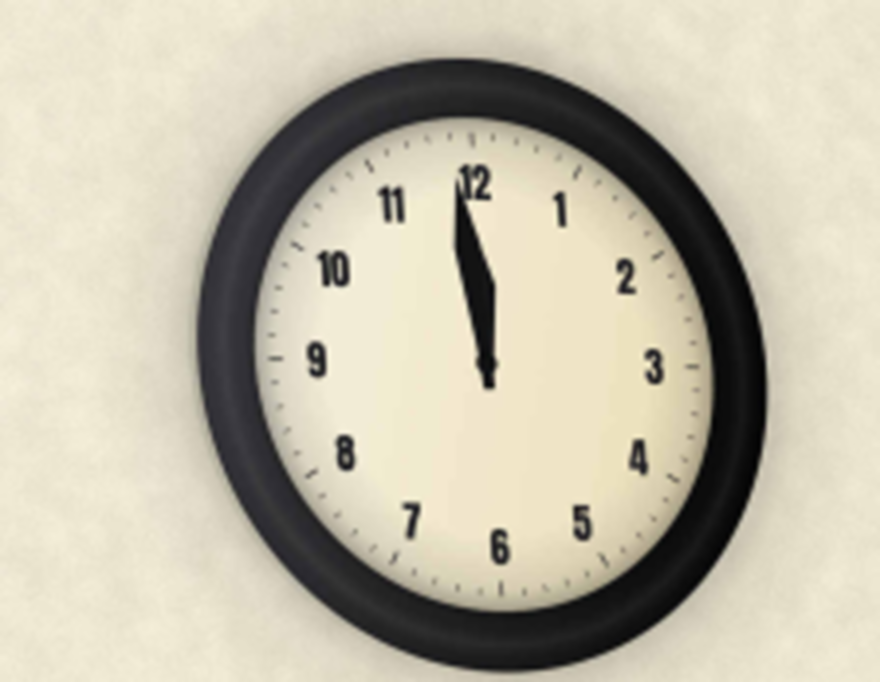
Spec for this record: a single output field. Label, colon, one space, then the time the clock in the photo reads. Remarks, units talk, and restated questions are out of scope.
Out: 11:59
